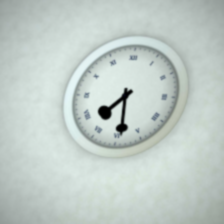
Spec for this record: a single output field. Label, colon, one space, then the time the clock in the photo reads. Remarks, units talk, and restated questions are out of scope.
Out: 7:29
